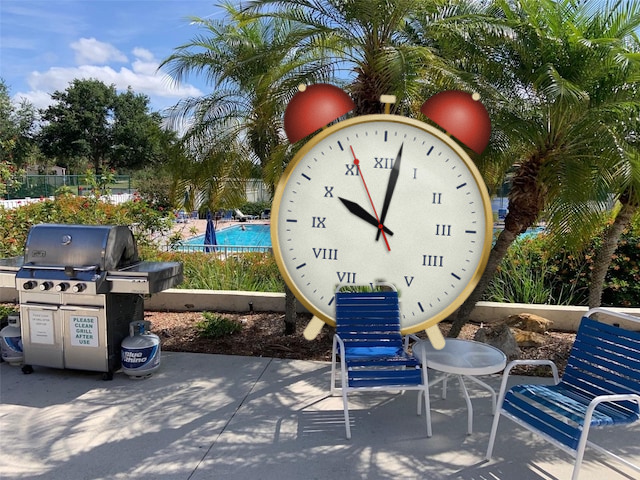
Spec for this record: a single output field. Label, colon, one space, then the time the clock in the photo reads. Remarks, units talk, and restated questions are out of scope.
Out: 10:01:56
